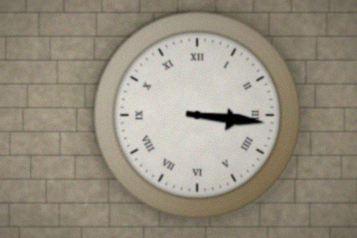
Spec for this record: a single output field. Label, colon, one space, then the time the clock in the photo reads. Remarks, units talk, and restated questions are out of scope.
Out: 3:16
